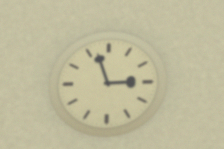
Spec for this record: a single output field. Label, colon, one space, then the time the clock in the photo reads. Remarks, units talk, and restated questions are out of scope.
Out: 2:57
